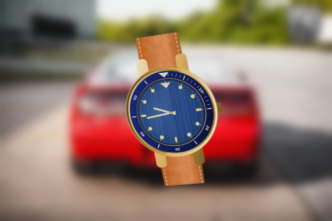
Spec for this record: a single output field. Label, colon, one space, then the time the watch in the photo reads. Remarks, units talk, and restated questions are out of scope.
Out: 9:44
